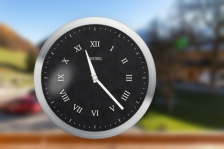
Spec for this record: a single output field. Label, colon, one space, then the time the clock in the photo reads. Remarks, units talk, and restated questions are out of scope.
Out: 11:23
